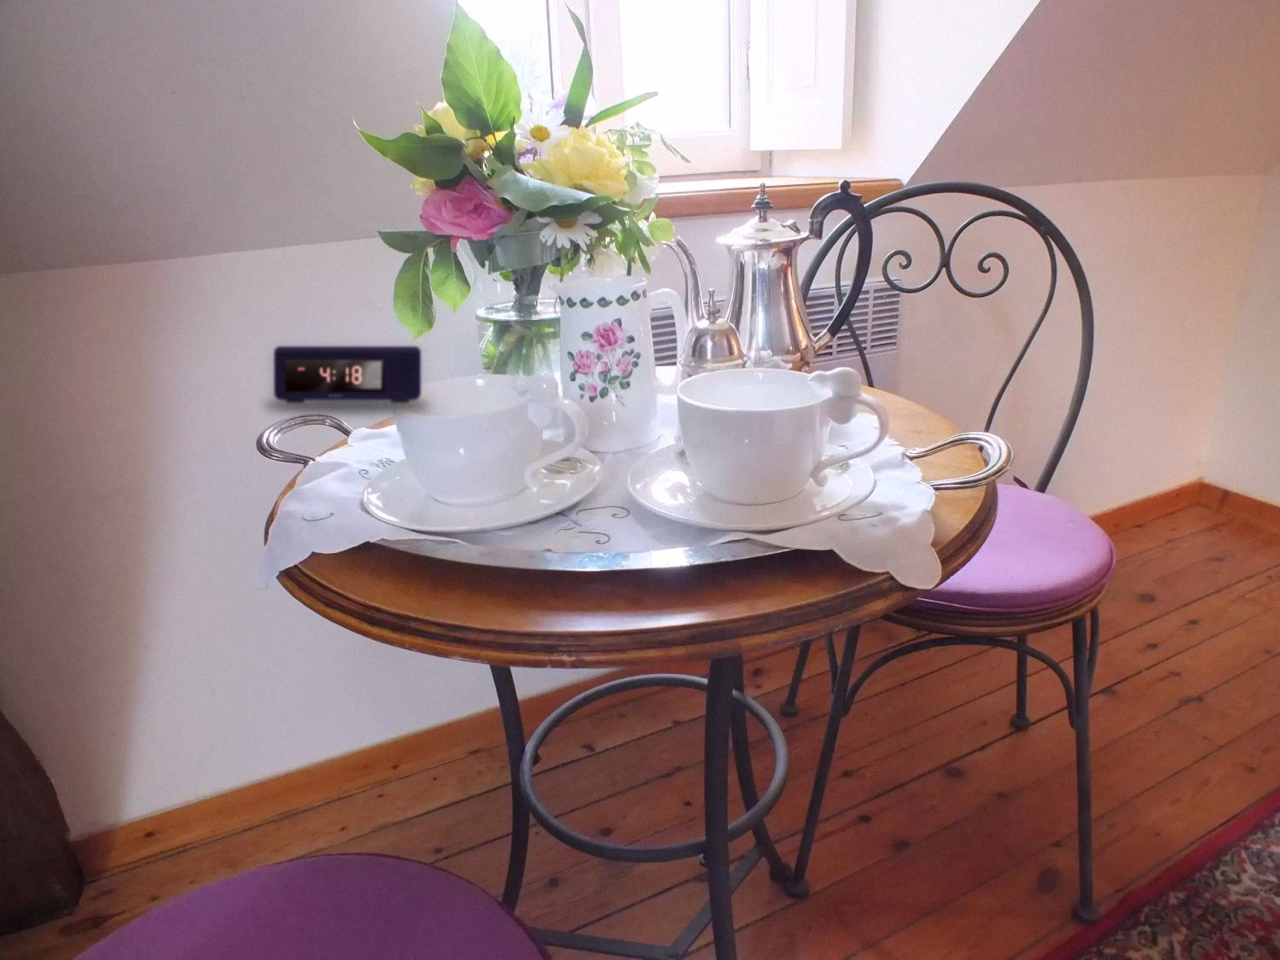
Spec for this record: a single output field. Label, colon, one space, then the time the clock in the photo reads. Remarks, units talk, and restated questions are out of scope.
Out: 4:18
